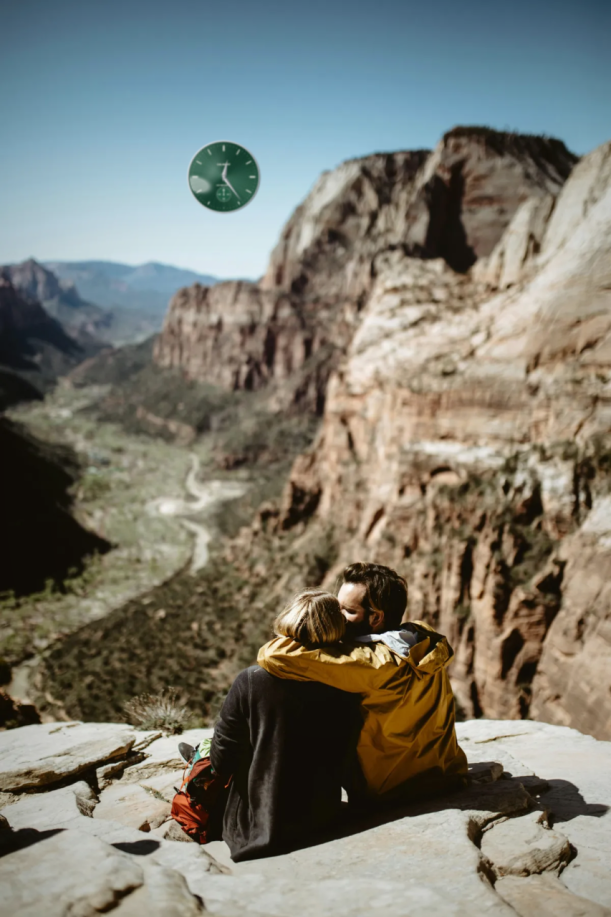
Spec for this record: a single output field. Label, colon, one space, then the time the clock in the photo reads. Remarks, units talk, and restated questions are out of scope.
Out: 12:24
